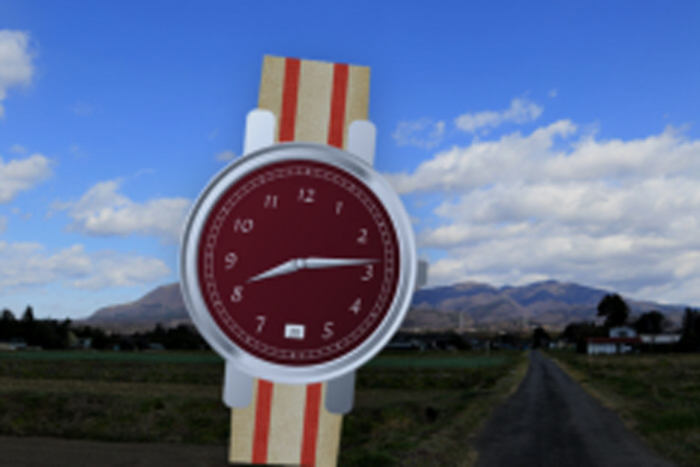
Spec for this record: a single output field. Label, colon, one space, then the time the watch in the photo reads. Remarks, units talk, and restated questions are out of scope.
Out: 8:14
